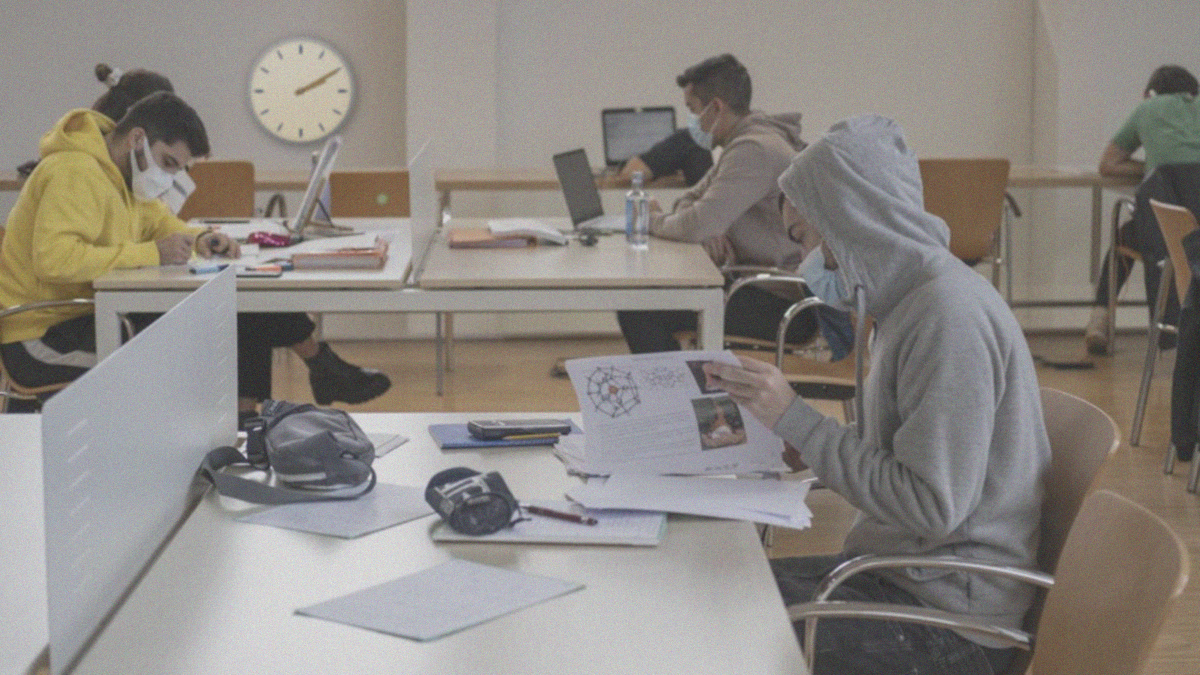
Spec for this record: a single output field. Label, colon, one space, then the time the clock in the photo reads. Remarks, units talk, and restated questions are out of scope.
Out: 2:10
